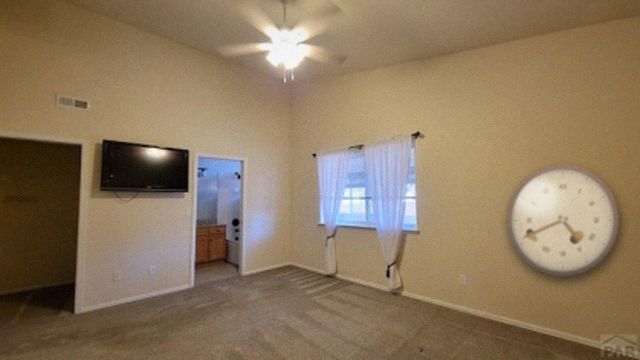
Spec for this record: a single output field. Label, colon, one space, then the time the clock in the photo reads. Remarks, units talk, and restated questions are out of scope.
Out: 4:41
